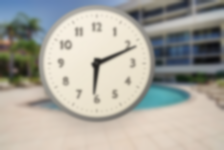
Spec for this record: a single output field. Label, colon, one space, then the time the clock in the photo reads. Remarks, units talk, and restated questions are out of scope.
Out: 6:11
